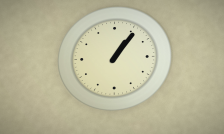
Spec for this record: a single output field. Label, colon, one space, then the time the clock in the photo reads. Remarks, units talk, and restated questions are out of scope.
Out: 1:06
